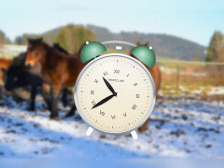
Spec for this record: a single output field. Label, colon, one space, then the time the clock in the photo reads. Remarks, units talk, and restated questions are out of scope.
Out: 10:39
